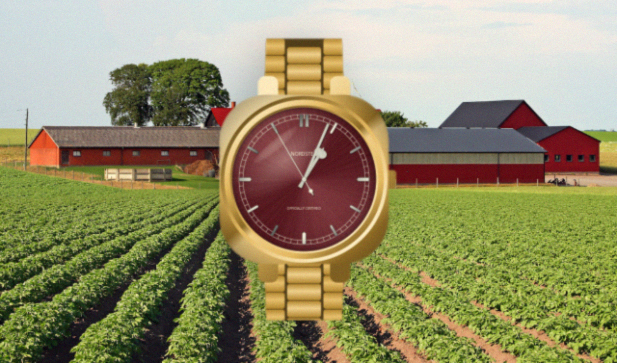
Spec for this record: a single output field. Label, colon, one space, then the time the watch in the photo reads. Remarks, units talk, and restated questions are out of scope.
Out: 1:03:55
